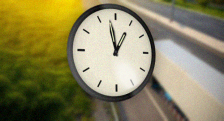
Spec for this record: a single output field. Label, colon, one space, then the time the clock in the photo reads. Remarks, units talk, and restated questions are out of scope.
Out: 12:58
